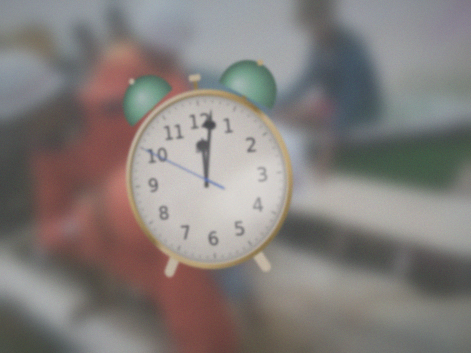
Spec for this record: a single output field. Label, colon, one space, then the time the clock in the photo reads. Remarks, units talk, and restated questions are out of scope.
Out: 12:01:50
